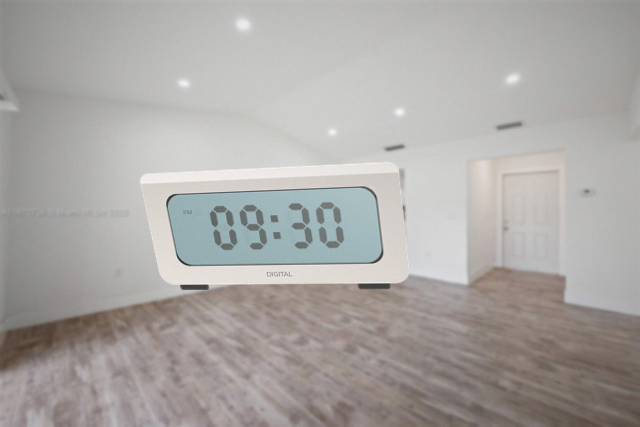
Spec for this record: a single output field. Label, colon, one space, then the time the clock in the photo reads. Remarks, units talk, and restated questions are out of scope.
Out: 9:30
